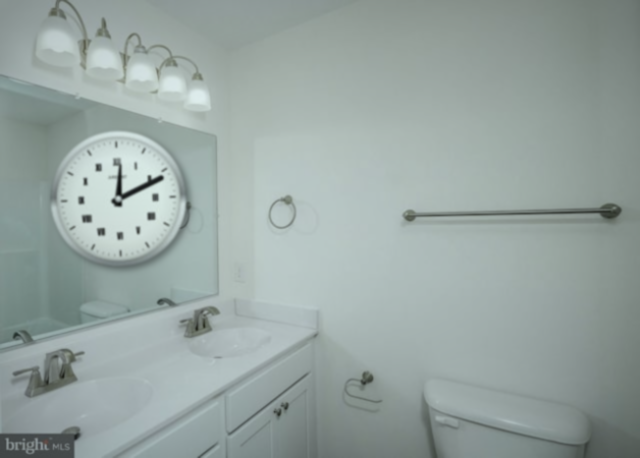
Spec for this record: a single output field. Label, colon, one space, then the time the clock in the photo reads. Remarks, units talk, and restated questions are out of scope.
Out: 12:11
